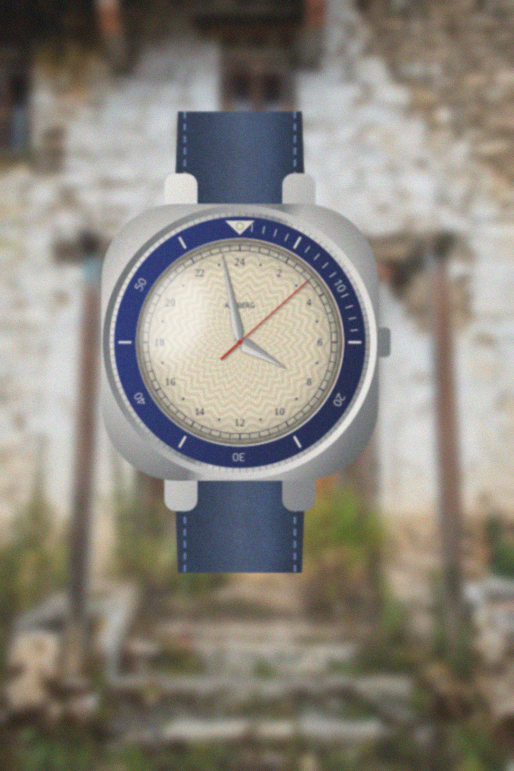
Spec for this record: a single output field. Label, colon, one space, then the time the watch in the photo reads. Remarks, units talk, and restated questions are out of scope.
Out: 7:58:08
